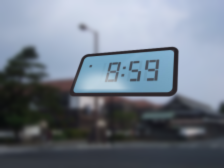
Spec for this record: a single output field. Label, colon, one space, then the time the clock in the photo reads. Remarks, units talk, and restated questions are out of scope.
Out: 8:59
